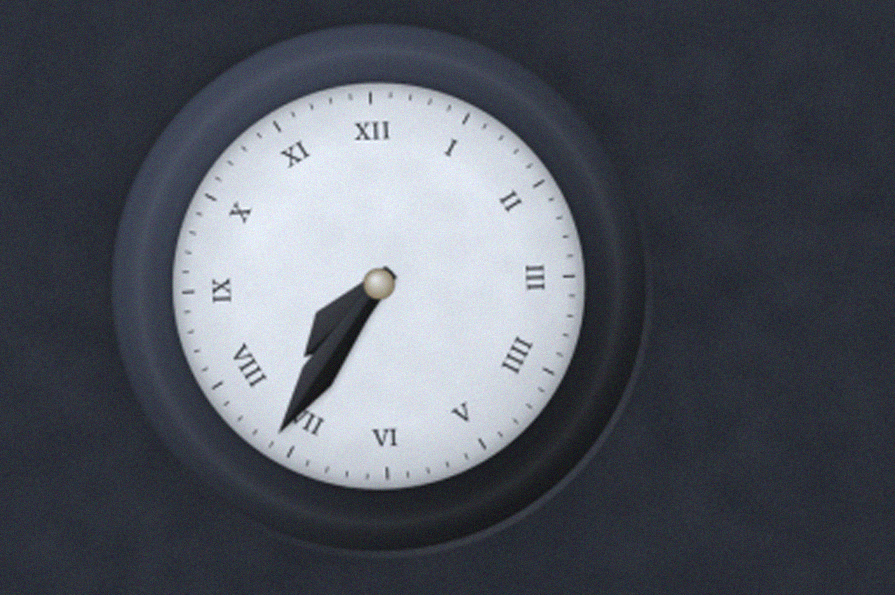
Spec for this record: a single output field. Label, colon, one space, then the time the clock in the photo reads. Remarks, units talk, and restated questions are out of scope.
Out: 7:36
